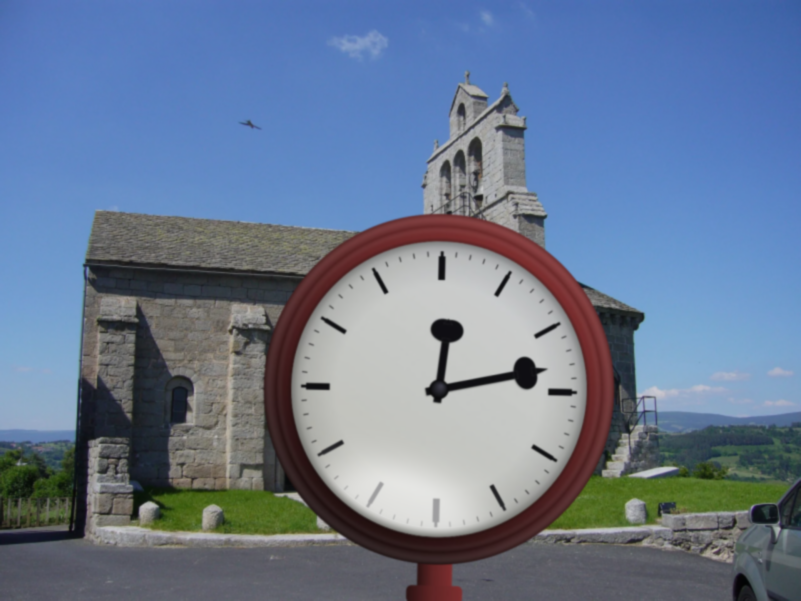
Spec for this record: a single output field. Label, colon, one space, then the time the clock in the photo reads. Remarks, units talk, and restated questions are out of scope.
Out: 12:13
